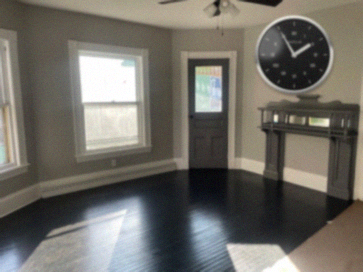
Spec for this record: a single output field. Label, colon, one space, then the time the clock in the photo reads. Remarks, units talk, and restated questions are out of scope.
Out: 1:55
